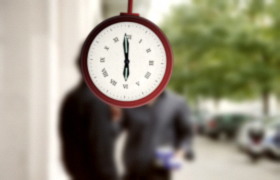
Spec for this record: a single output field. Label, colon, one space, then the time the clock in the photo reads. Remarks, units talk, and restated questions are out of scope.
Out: 5:59
